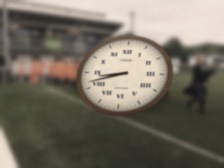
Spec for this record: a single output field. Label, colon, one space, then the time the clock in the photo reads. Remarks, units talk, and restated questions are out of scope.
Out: 8:42
